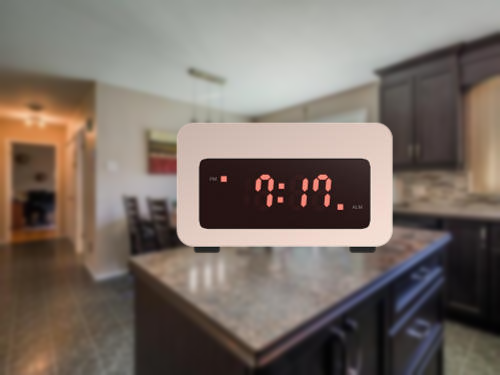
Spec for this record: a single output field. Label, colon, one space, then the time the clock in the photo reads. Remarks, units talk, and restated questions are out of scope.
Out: 7:17
